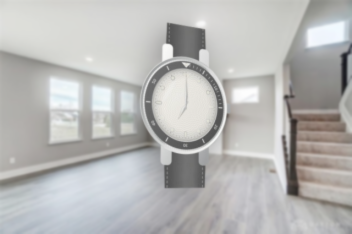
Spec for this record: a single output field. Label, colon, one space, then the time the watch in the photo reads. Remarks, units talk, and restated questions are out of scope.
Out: 7:00
